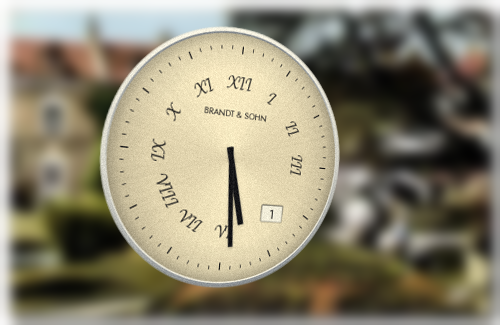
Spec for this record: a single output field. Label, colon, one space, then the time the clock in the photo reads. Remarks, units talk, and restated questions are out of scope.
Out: 5:29
